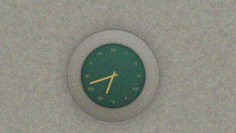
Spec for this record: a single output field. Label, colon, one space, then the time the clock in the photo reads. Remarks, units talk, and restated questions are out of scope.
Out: 6:42
